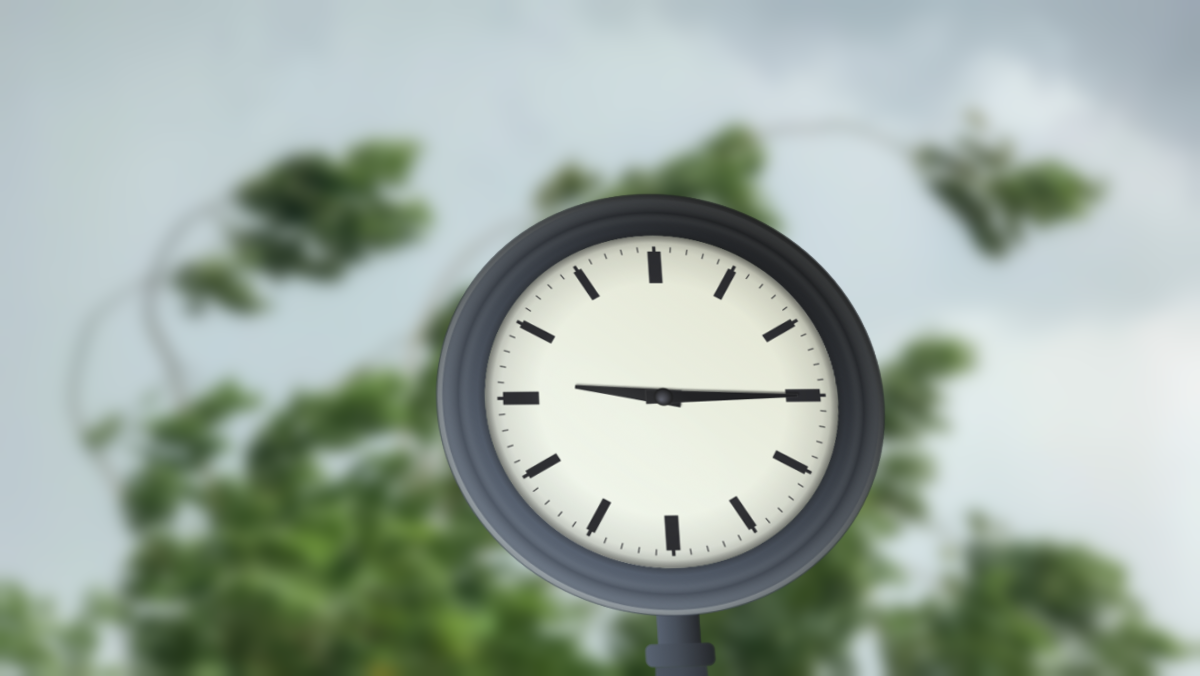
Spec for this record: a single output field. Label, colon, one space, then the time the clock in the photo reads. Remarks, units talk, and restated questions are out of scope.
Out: 9:15
